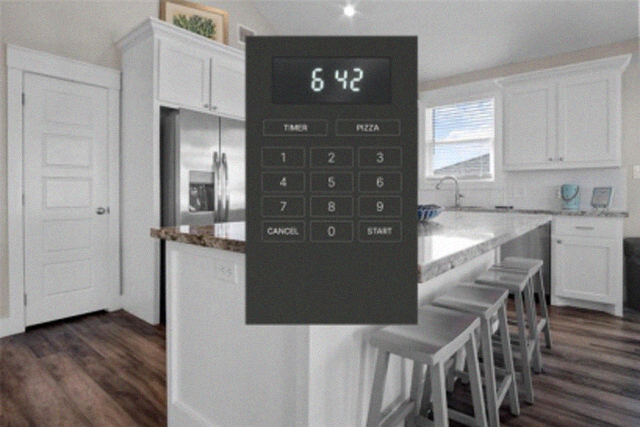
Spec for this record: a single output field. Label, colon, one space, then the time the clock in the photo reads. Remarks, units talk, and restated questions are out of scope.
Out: 6:42
